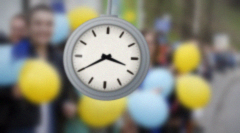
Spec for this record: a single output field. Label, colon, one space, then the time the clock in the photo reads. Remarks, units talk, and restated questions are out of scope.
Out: 3:40
